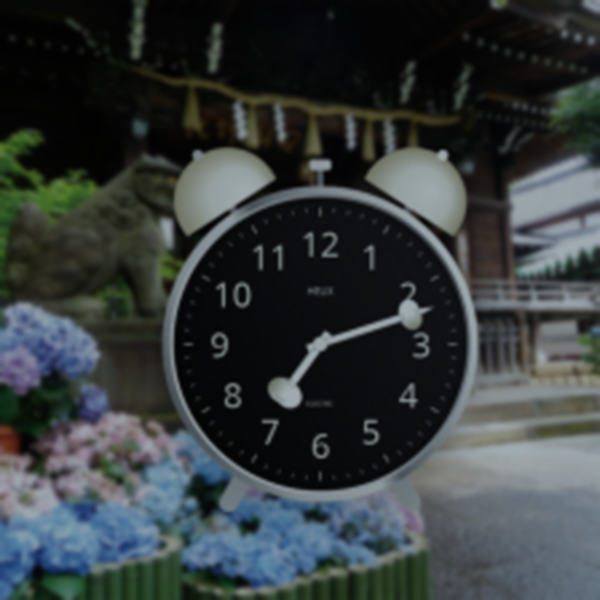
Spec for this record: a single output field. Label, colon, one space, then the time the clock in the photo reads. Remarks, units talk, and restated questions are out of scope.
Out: 7:12
